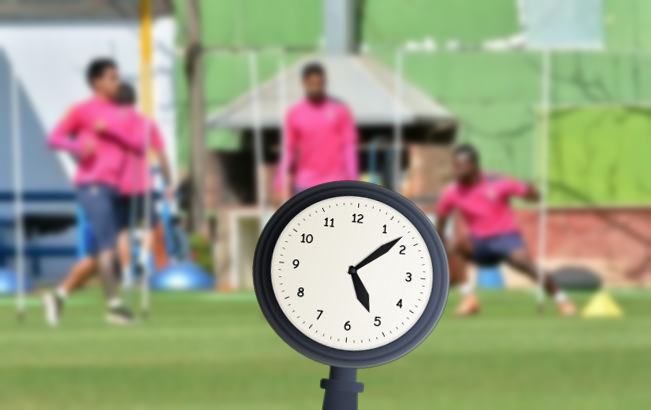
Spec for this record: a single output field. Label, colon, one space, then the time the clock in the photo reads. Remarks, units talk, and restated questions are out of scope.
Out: 5:08
